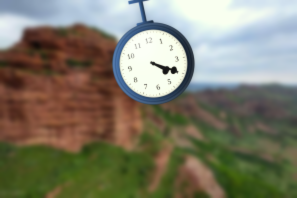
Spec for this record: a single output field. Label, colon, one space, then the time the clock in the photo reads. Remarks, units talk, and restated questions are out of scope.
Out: 4:20
